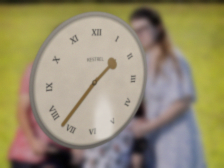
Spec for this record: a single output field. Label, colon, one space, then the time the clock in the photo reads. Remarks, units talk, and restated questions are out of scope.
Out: 1:37
